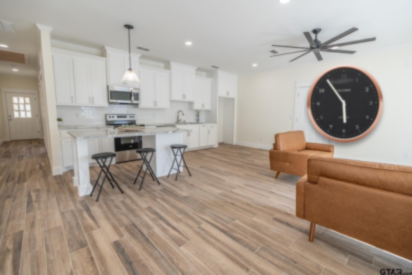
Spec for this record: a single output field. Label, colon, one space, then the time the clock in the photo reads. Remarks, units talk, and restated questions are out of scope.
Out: 5:54
